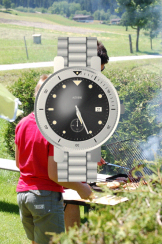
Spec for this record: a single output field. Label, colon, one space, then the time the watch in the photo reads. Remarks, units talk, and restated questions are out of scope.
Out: 5:26
